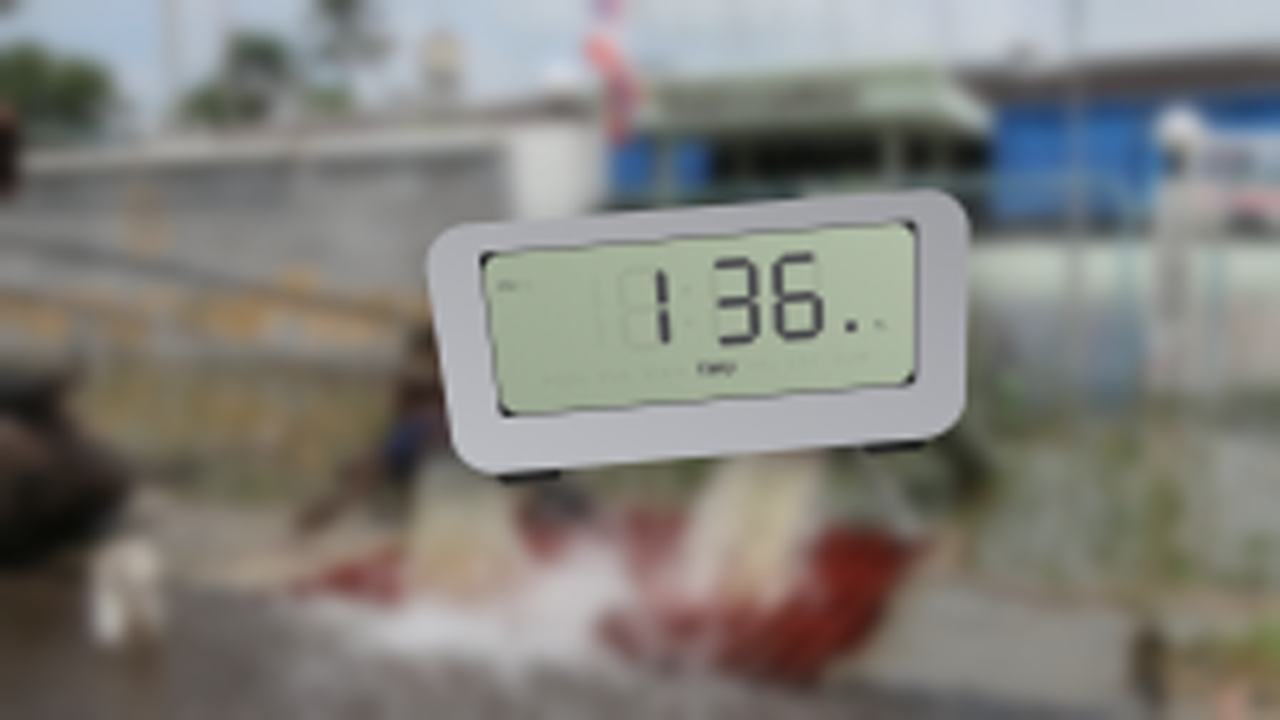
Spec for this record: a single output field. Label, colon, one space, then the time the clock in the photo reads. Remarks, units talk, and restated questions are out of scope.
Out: 1:36
